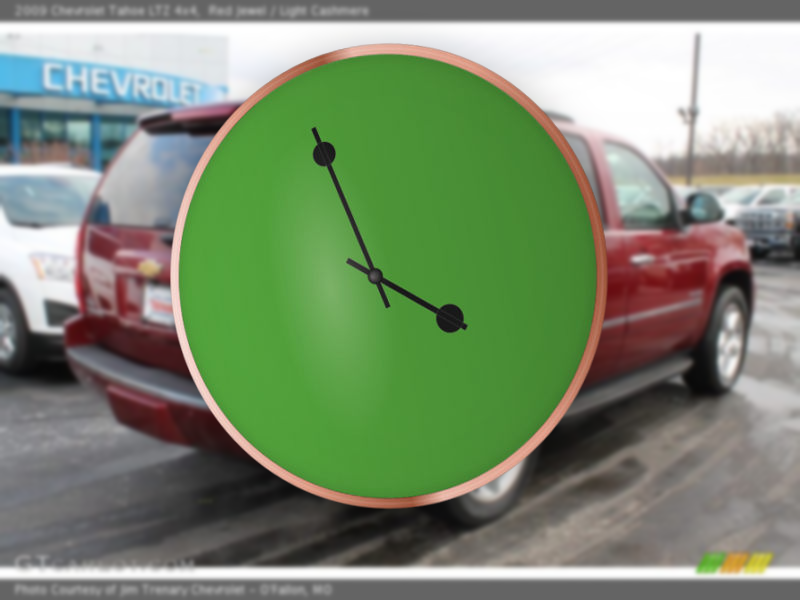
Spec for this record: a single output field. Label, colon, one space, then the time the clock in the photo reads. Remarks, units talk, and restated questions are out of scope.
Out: 3:56
